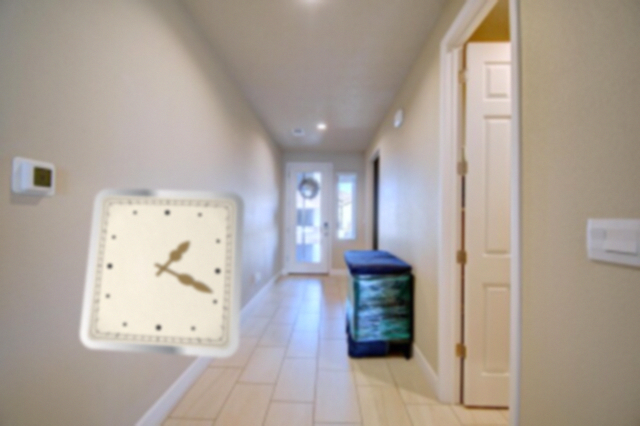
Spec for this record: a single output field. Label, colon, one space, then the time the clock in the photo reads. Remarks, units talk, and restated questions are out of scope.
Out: 1:19
